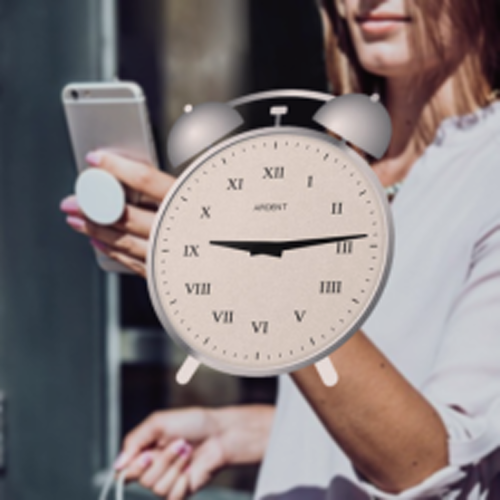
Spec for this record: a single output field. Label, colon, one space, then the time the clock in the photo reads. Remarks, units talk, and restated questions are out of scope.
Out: 9:14
